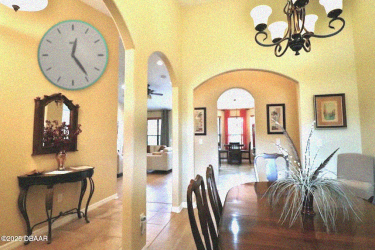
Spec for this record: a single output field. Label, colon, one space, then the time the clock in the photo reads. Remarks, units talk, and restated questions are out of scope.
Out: 12:24
